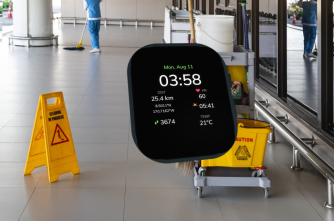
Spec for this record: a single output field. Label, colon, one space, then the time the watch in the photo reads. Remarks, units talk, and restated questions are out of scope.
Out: 3:58
